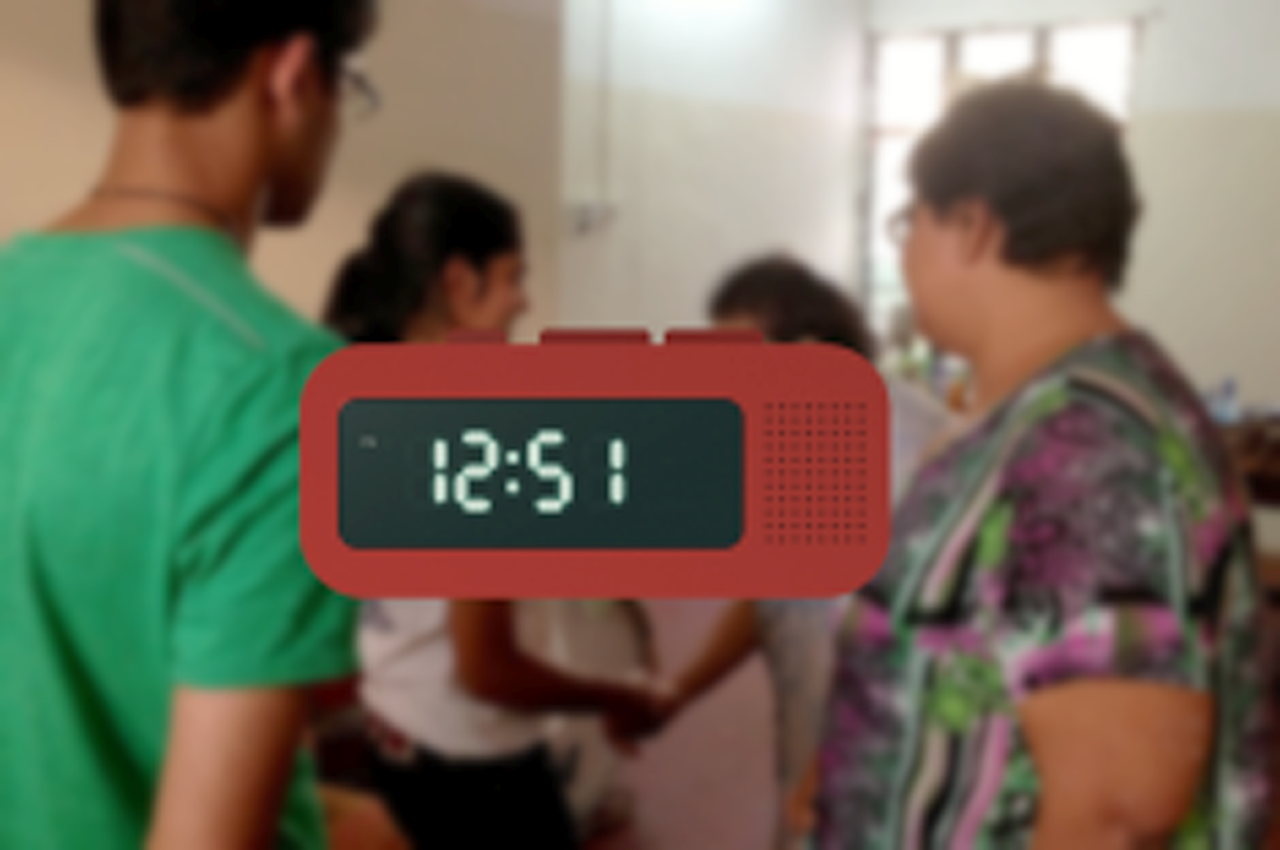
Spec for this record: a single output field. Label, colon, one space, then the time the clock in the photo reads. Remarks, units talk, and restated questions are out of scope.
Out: 12:51
